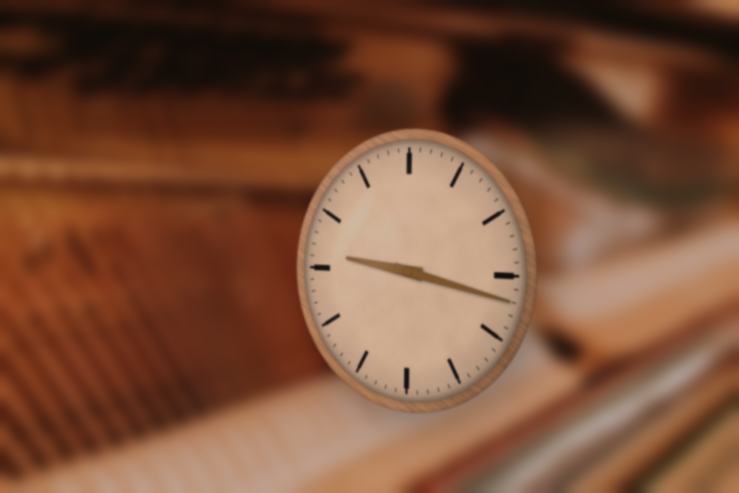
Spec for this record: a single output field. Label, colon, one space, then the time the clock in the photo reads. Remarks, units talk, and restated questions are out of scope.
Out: 9:17
